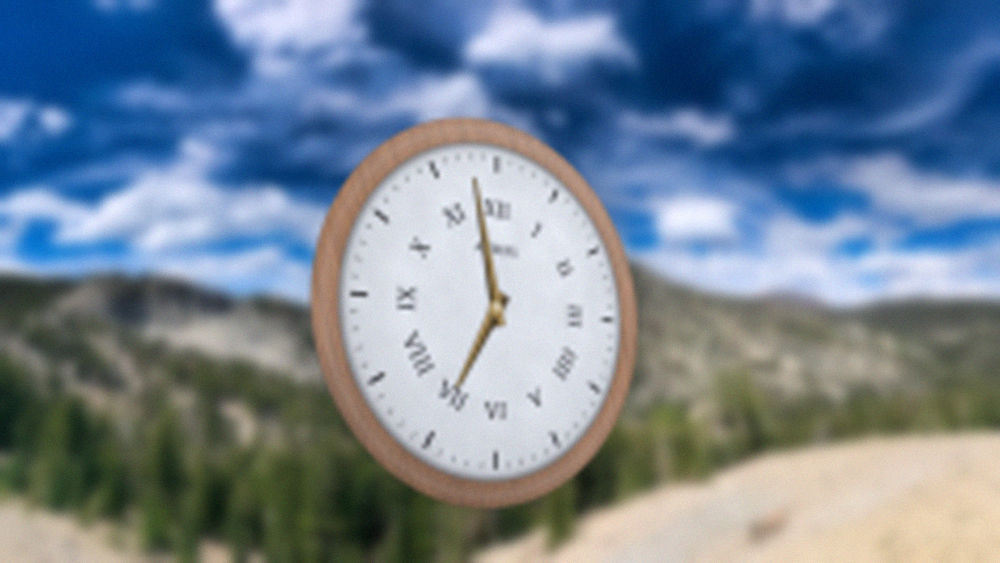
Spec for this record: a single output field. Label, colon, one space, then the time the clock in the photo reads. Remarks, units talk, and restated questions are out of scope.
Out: 6:58
